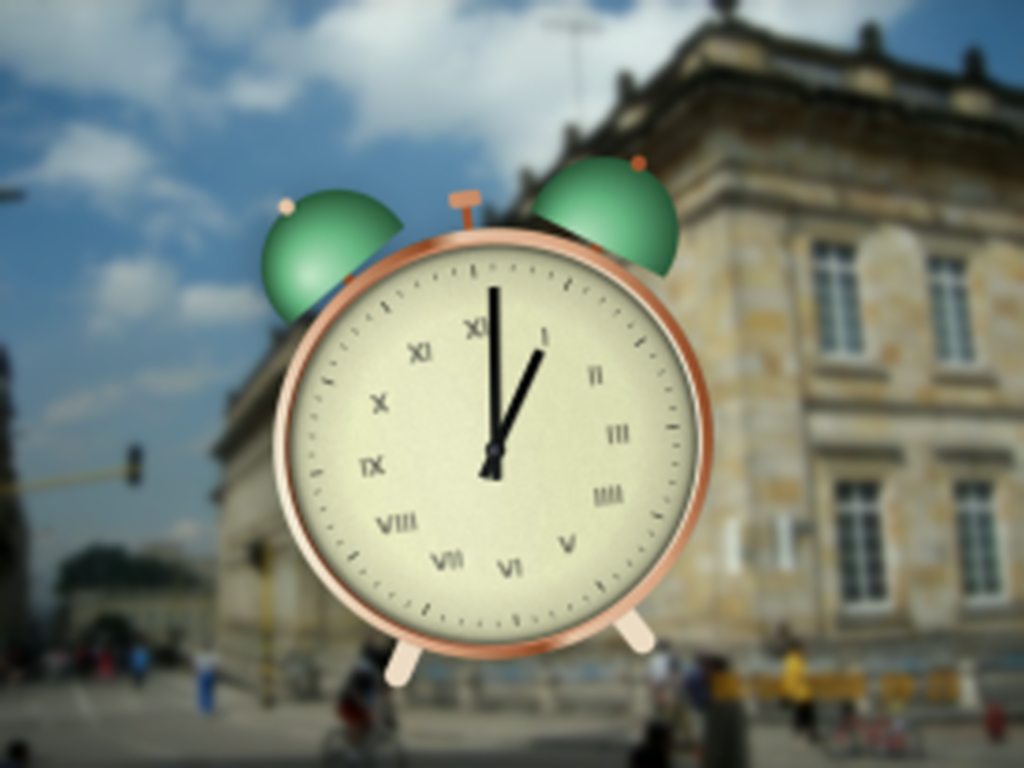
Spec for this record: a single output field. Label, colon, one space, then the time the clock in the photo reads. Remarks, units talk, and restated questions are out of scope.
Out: 1:01
